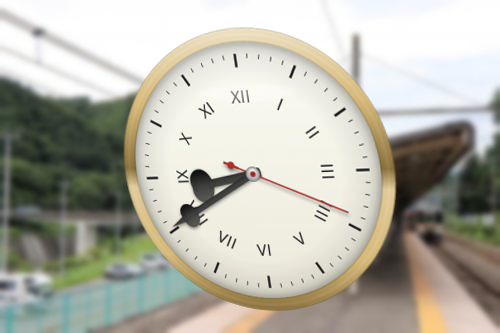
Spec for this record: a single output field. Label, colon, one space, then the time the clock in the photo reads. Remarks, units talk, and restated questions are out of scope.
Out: 8:40:19
